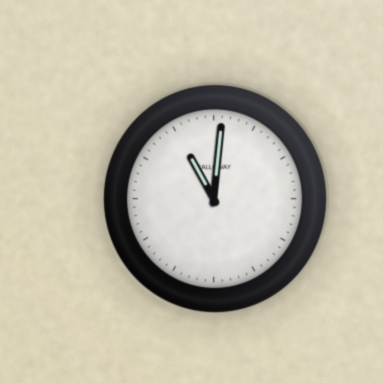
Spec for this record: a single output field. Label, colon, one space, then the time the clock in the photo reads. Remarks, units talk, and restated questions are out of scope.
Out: 11:01
